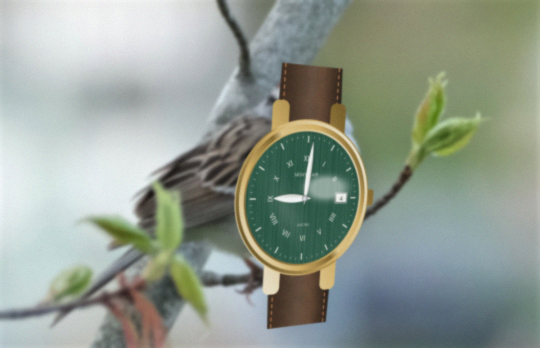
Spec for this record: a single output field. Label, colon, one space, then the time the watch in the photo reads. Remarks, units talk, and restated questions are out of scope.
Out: 9:01
